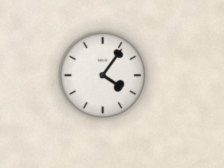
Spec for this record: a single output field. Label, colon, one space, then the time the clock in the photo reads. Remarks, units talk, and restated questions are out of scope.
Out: 4:06
